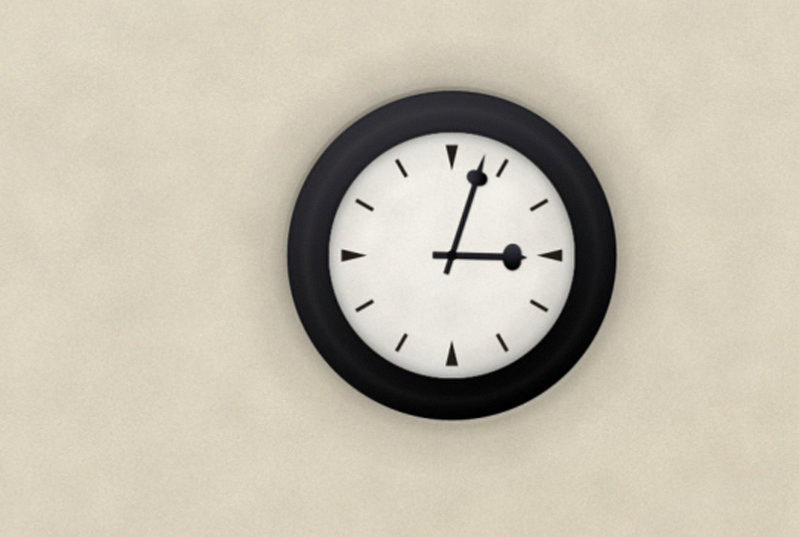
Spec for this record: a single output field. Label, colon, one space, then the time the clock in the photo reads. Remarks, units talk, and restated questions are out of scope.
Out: 3:03
